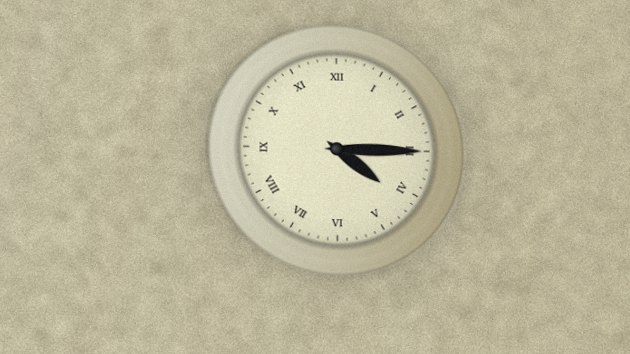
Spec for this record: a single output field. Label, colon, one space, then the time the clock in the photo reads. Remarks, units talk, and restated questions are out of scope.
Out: 4:15
